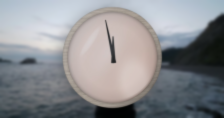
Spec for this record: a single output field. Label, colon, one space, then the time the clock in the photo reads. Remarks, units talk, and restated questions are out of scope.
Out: 11:58
